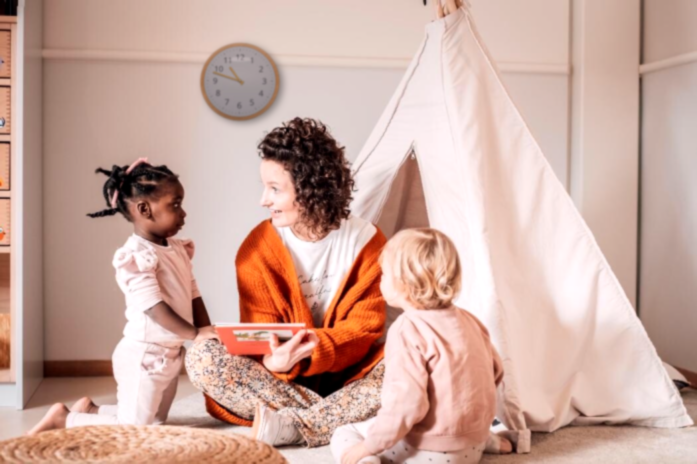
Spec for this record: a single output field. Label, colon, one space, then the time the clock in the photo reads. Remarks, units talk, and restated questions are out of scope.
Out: 10:48
